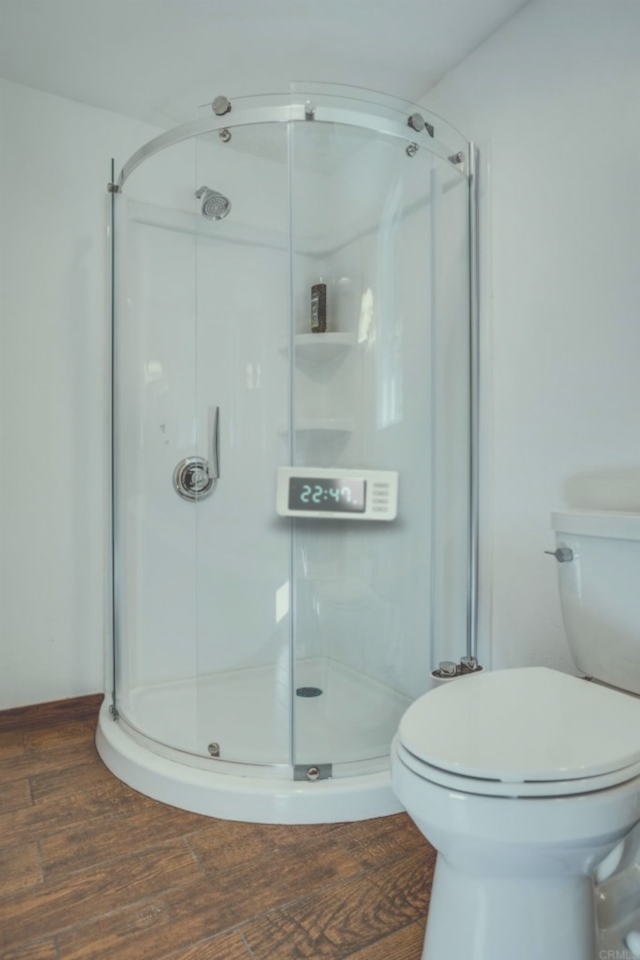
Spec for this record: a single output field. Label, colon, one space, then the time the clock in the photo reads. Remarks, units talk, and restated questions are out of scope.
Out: 22:47
